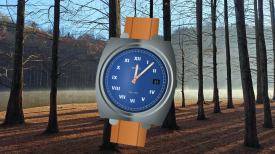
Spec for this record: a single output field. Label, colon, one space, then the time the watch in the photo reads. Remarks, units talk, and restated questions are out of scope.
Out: 12:07
